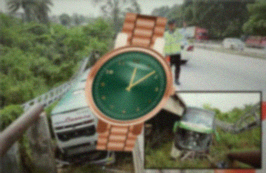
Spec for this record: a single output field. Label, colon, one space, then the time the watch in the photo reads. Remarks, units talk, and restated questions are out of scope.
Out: 12:08
